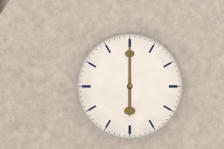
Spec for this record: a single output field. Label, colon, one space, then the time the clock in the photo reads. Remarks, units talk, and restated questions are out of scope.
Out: 6:00
